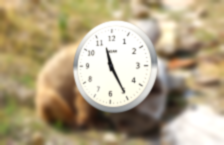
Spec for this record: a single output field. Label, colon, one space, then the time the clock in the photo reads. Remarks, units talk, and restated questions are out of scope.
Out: 11:25
